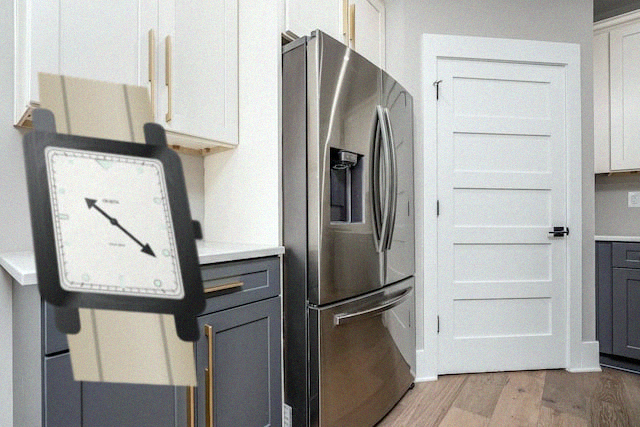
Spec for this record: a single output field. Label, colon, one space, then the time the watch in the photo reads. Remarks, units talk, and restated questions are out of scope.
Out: 10:22
